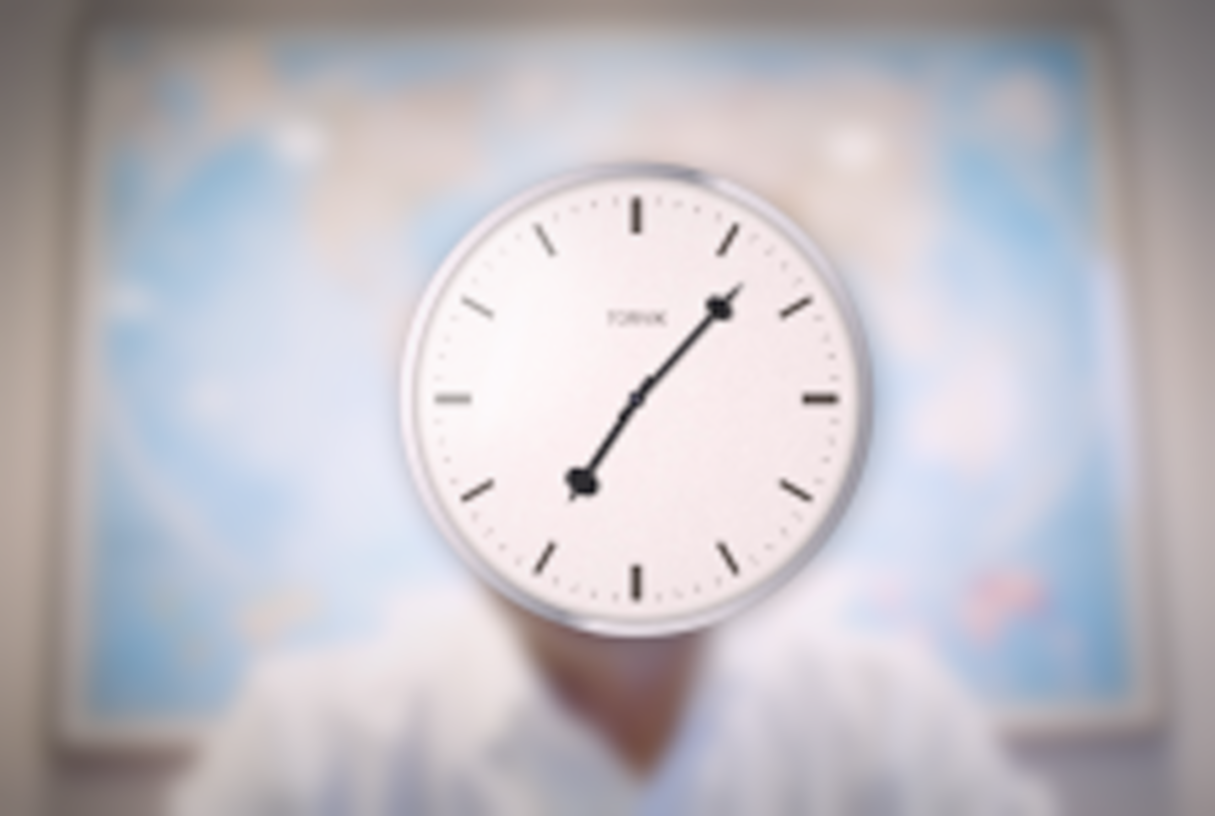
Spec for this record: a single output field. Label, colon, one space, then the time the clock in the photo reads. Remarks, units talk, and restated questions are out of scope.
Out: 7:07
